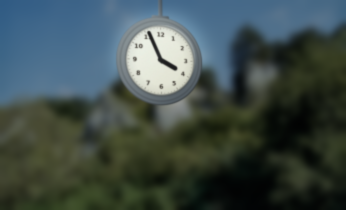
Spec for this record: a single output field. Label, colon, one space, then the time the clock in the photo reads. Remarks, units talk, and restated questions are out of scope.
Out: 3:56
